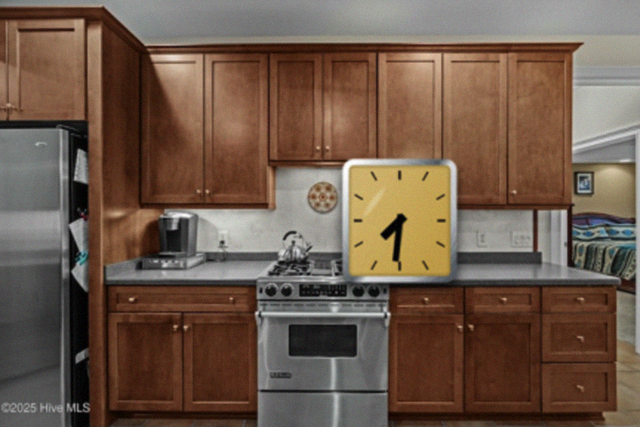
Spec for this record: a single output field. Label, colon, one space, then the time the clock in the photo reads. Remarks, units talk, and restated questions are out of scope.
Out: 7:31
